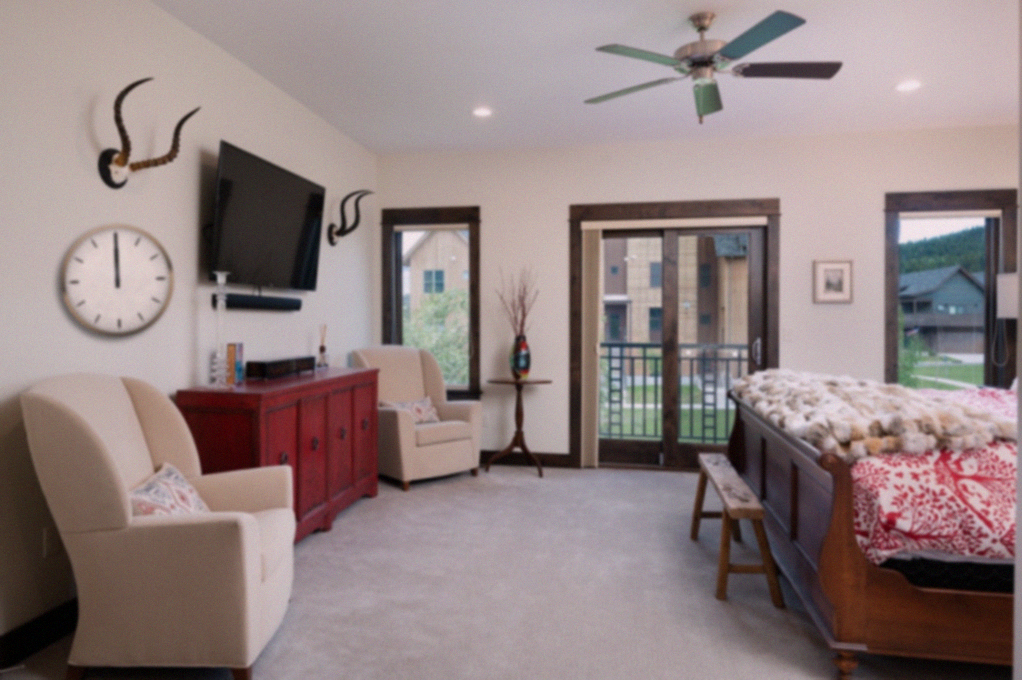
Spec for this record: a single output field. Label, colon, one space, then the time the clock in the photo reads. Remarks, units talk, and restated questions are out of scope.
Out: 12:00
